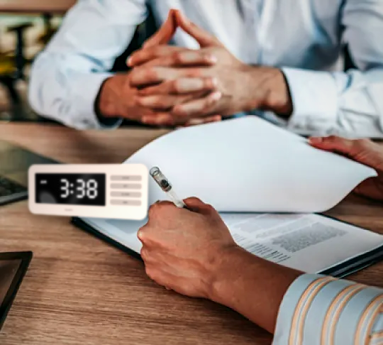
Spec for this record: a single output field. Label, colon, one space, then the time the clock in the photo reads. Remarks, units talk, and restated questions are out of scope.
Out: 3:38
